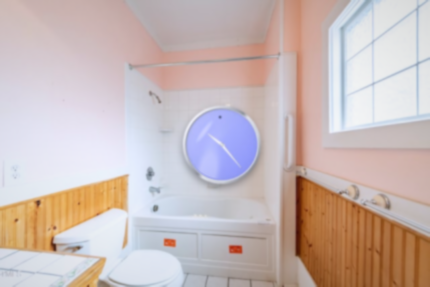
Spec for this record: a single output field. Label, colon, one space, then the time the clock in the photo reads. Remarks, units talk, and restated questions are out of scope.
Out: 10:24
